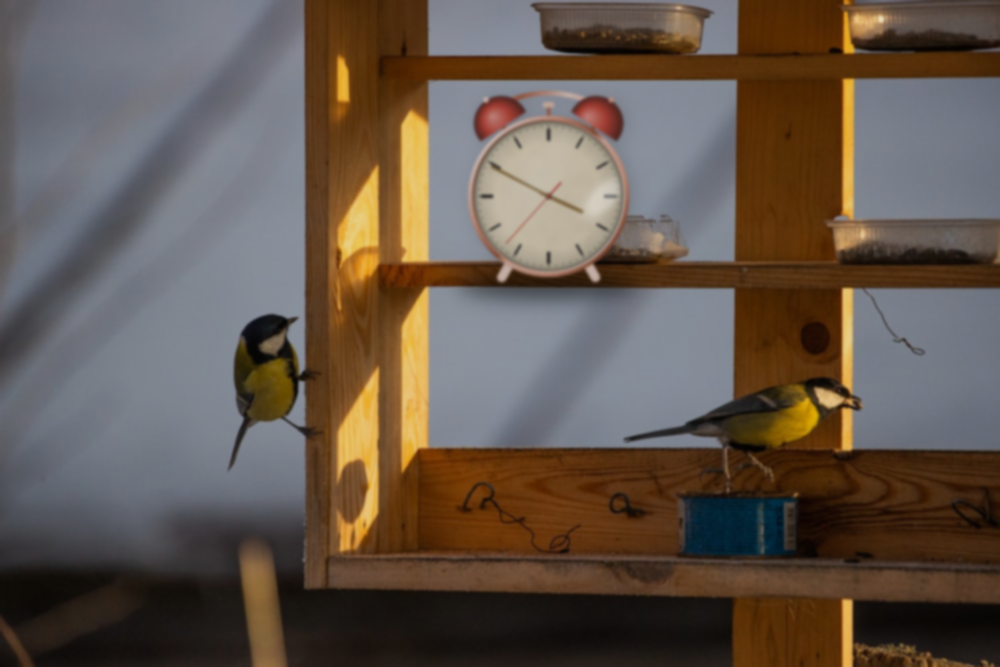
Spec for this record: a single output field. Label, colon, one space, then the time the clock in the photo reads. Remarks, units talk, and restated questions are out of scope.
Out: 3:49:37
